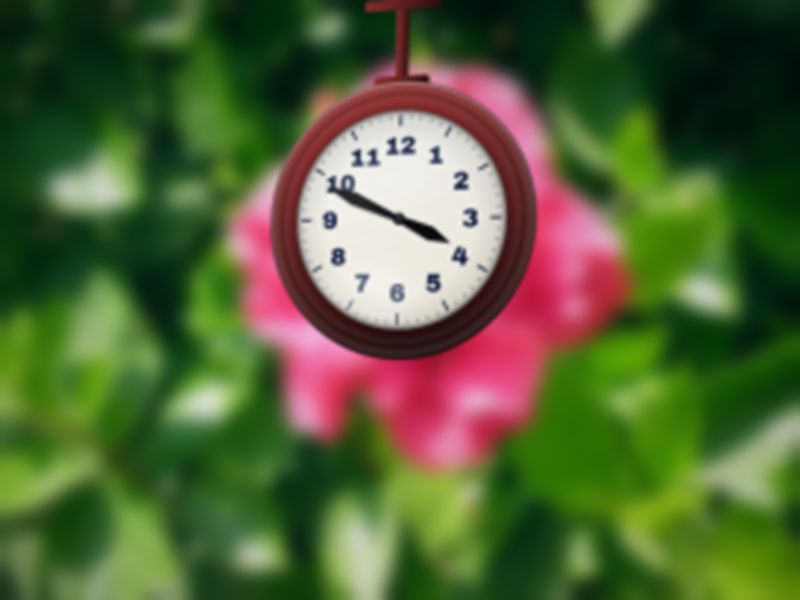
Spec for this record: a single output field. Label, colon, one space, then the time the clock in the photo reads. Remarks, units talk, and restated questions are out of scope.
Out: 3:49
